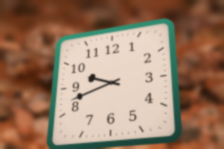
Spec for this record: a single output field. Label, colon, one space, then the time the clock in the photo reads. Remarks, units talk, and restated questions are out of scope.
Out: 9:42
